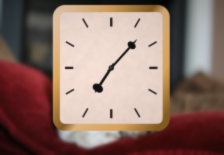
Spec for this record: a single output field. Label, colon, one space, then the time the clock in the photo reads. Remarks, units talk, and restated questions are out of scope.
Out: 7:07
